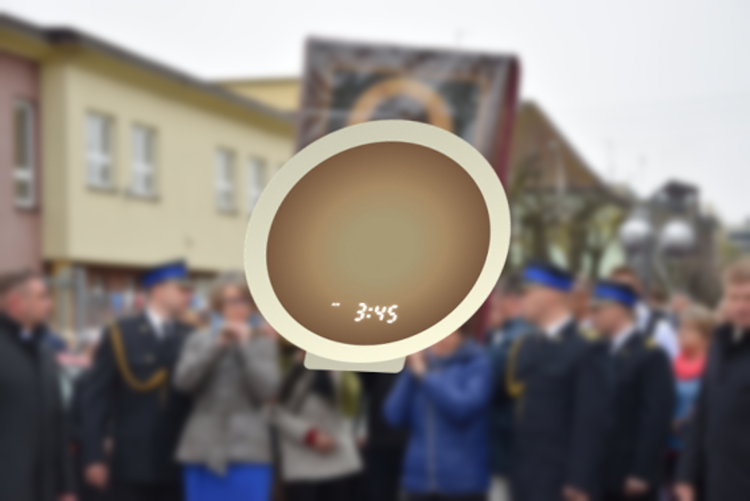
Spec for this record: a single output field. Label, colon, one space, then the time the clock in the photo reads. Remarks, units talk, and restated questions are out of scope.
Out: 3:45
